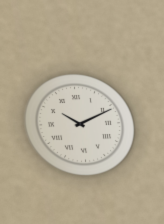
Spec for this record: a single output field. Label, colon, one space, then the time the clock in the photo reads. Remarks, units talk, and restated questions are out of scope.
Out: 10:11
